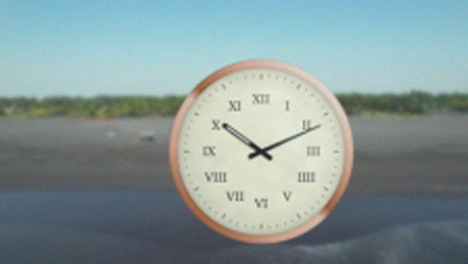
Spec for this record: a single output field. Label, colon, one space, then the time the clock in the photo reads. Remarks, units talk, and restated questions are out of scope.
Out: 10:11
